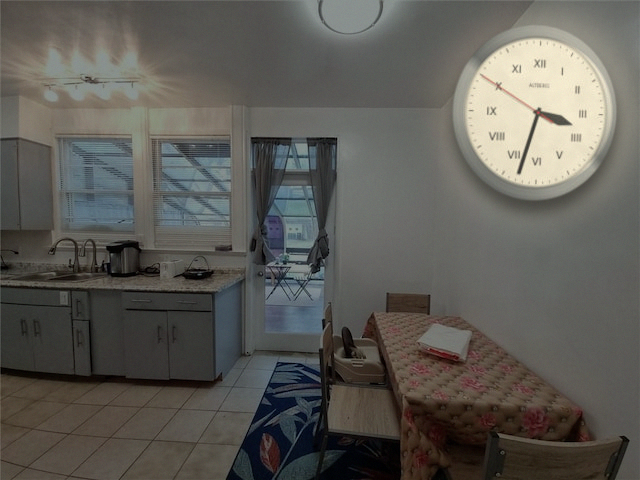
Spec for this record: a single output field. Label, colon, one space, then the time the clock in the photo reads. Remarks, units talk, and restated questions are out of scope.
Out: 3:32:50
